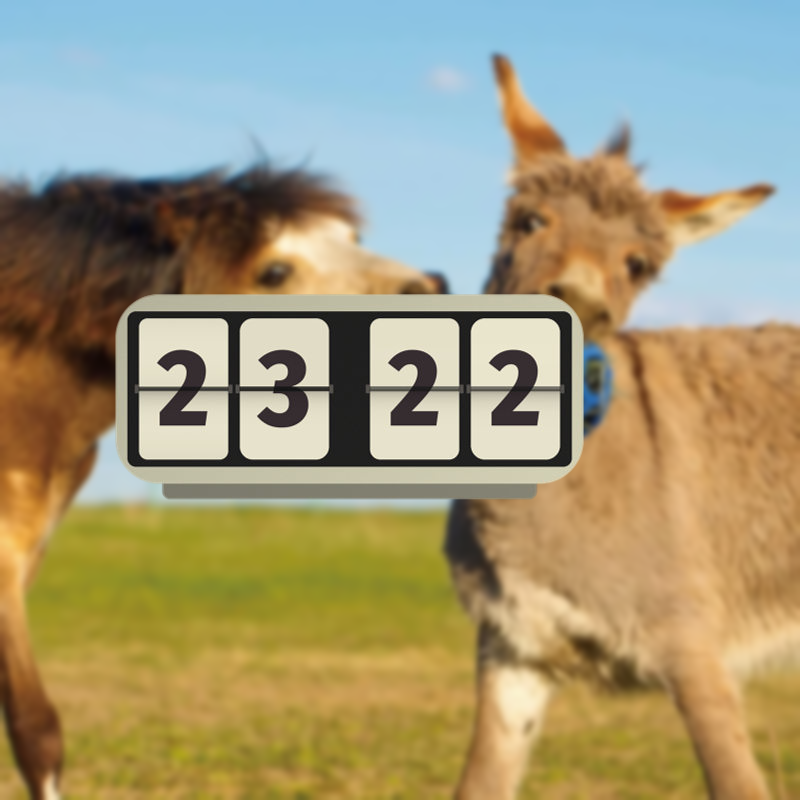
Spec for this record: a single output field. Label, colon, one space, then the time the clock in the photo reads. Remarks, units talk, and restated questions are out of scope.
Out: 23:22
